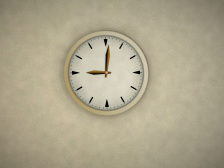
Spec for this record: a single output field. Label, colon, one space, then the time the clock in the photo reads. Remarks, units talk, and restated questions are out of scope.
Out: 9:01
